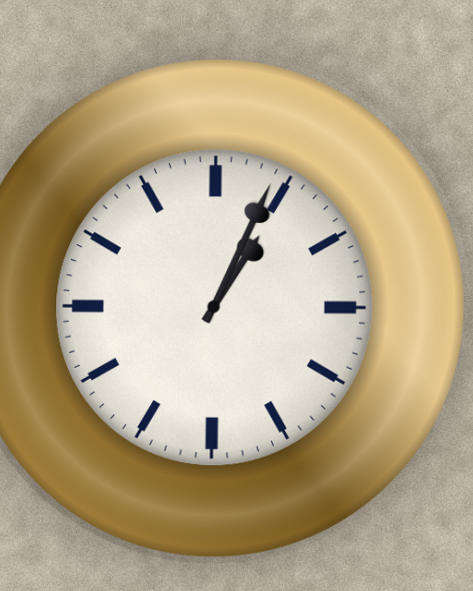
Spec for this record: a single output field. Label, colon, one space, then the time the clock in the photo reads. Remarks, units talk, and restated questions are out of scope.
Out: 1:04
